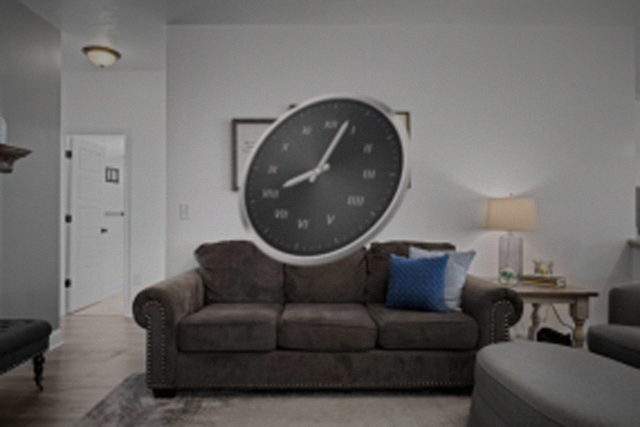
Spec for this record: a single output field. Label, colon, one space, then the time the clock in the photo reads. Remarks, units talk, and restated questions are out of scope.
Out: 8:03
